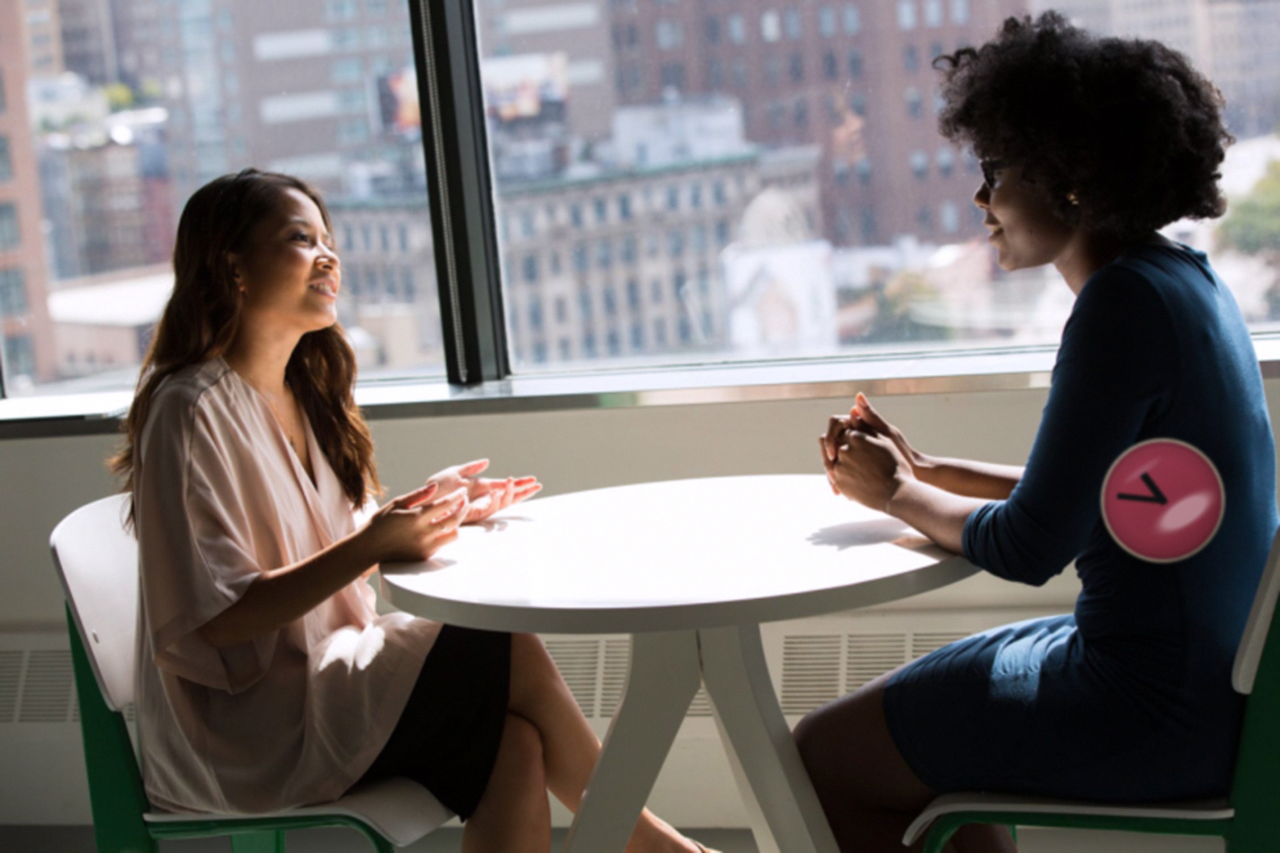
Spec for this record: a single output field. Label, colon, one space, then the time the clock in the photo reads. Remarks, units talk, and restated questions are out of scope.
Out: 10:46
